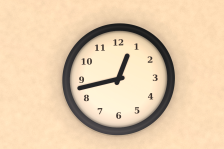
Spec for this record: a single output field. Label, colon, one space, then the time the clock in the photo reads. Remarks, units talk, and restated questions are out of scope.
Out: 12:43
